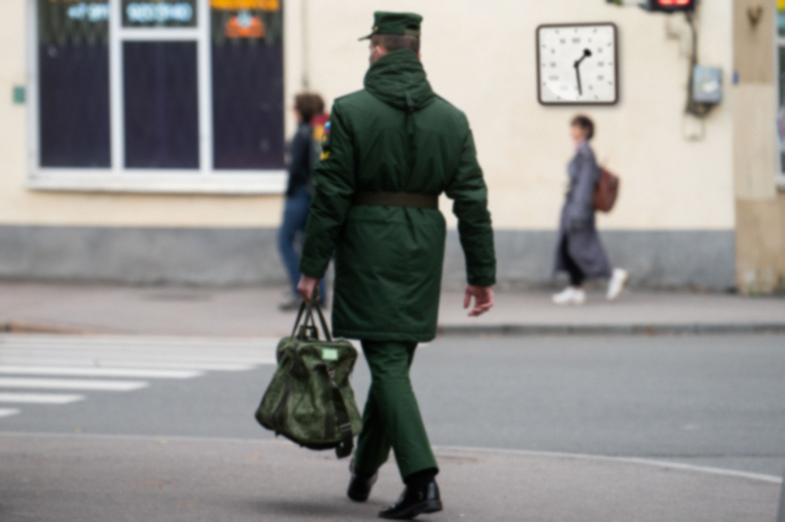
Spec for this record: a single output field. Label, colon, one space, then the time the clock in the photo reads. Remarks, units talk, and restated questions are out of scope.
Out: 1:29
